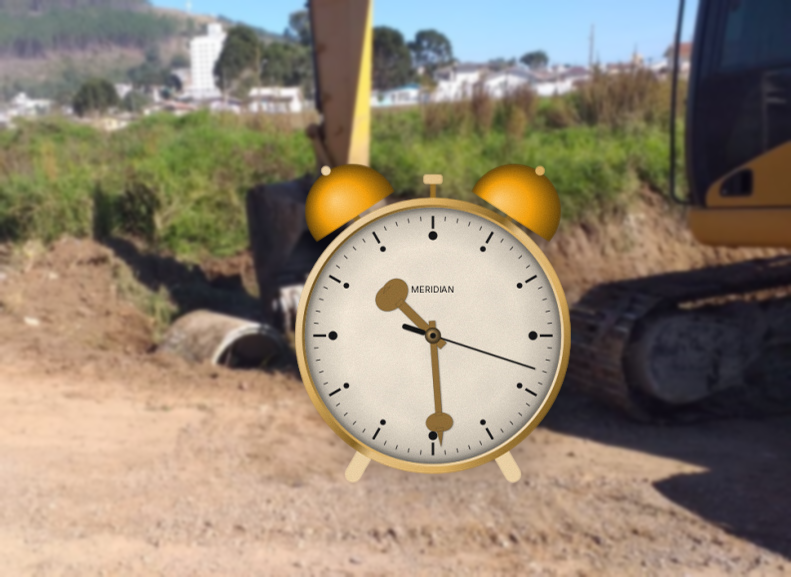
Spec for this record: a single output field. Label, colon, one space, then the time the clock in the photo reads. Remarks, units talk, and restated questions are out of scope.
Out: 10:29:18
